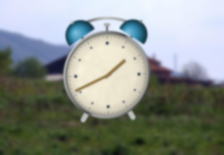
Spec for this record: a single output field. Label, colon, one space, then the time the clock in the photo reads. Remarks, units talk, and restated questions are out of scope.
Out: 1:41
